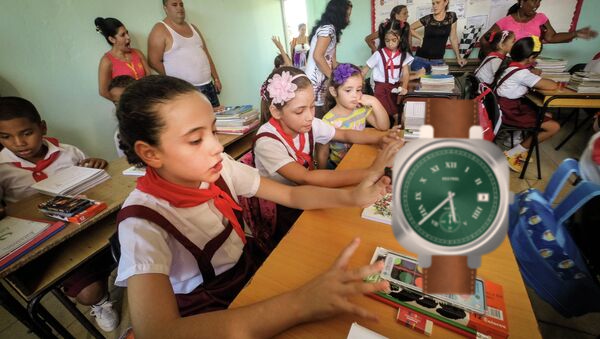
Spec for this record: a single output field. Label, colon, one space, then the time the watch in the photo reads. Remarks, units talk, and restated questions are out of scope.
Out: 5:38
